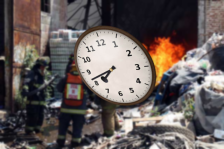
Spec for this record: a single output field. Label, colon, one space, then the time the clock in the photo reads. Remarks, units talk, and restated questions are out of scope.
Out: 7:42
